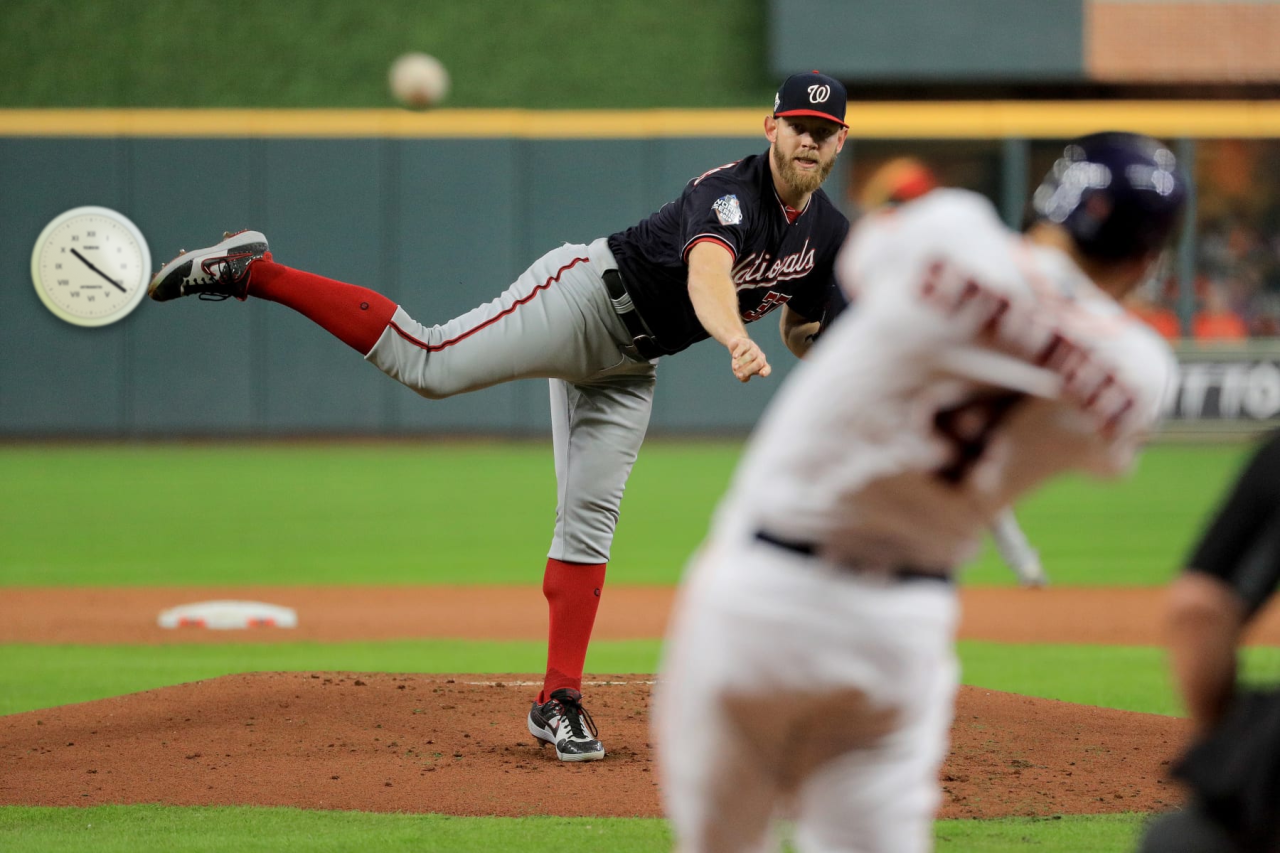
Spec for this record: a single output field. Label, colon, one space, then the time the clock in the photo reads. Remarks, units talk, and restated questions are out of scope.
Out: 10:21
